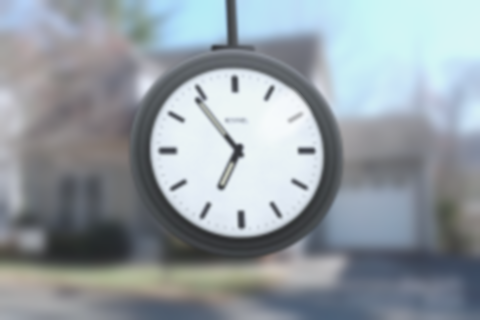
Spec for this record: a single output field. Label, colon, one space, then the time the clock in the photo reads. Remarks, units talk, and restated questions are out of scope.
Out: 6:54
